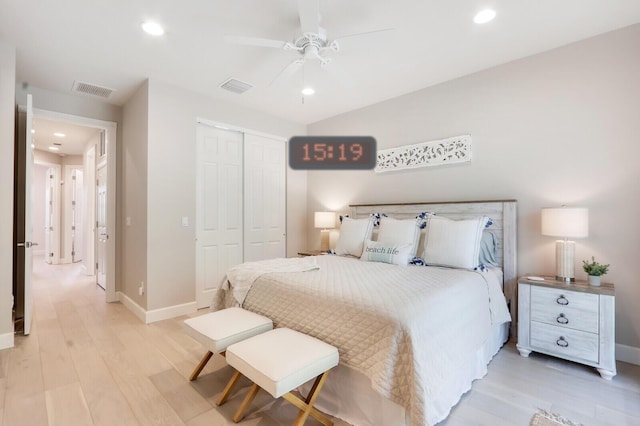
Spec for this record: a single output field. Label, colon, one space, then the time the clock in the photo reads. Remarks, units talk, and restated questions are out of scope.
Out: 15:19
